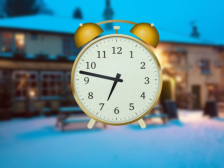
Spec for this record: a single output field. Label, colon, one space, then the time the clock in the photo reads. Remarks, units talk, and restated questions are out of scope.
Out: 6:47
